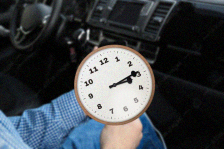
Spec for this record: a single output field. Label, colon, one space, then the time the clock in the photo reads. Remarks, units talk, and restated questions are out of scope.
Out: 3:14
